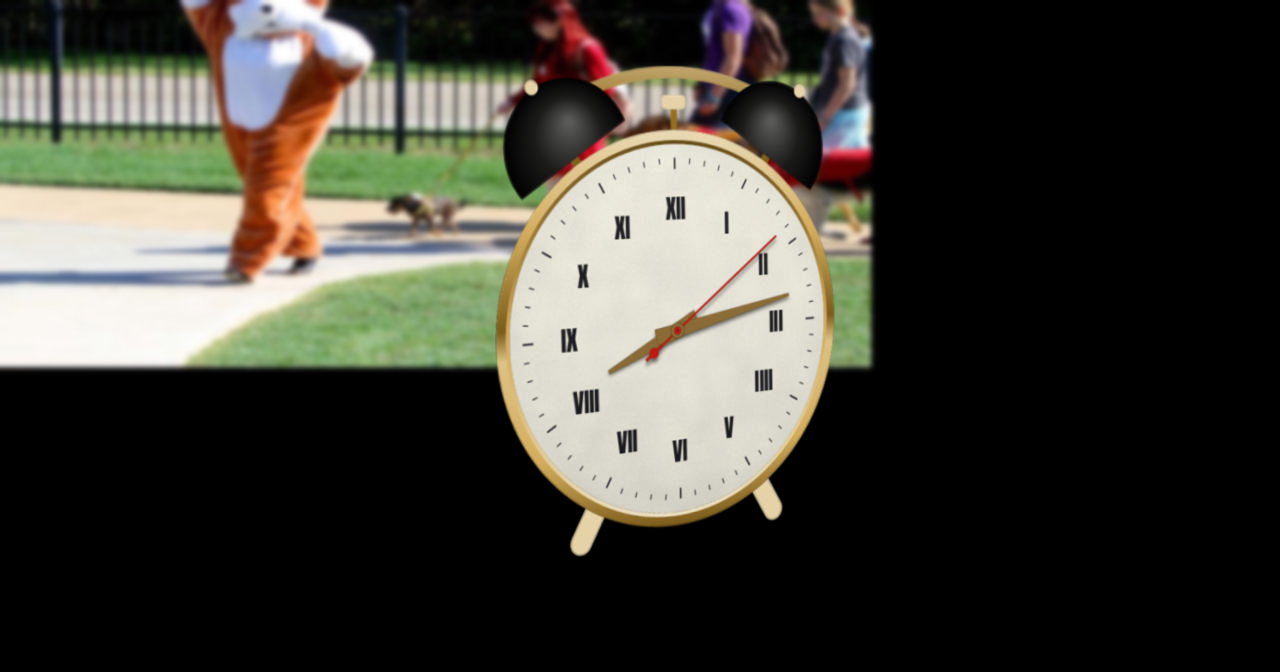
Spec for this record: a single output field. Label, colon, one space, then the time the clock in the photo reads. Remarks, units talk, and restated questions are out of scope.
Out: 8:13:09
